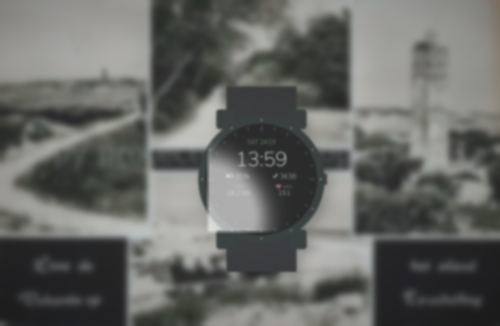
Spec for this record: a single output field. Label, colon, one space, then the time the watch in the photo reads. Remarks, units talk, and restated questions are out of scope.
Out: 13:59
